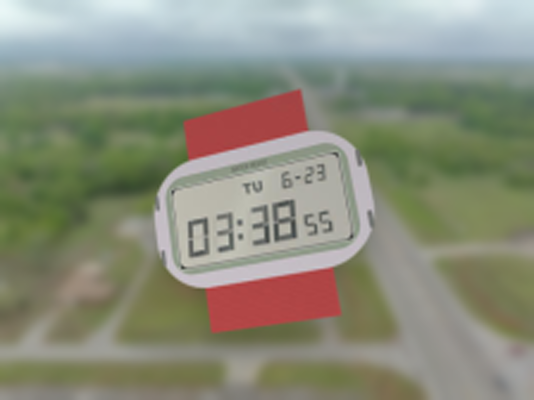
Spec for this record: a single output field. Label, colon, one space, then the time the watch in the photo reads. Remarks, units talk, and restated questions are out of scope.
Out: 3:38:55
